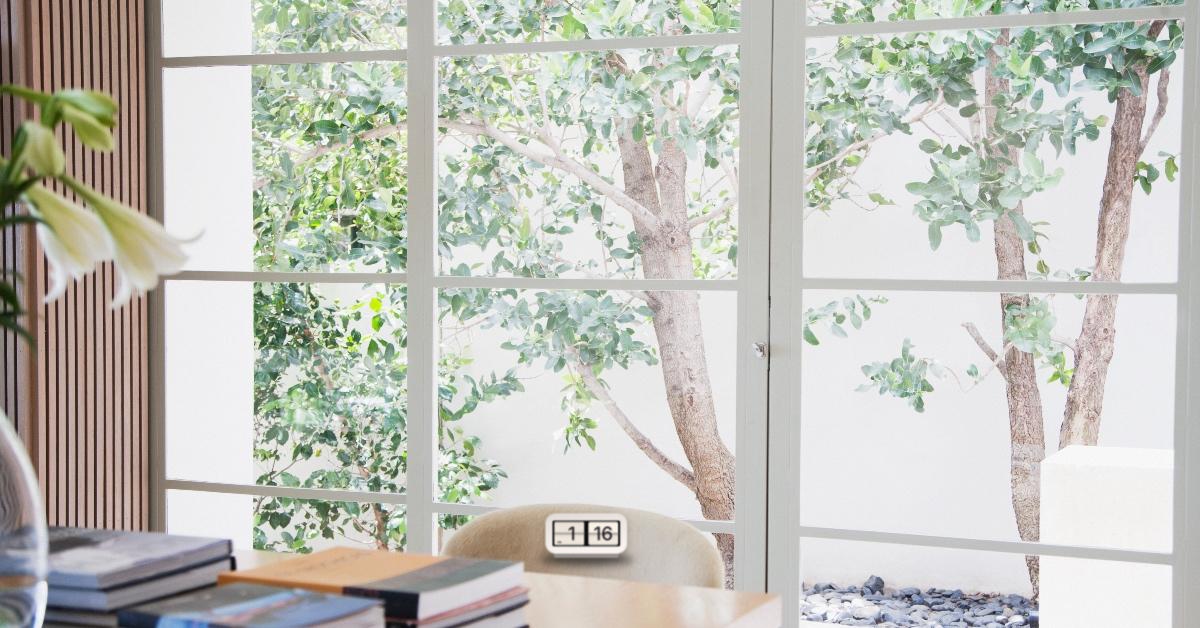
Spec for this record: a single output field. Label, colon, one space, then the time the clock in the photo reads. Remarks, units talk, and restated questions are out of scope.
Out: 1:16
